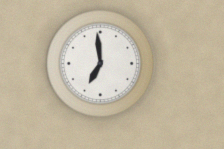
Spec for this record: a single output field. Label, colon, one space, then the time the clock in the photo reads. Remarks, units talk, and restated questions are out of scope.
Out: 6:59
